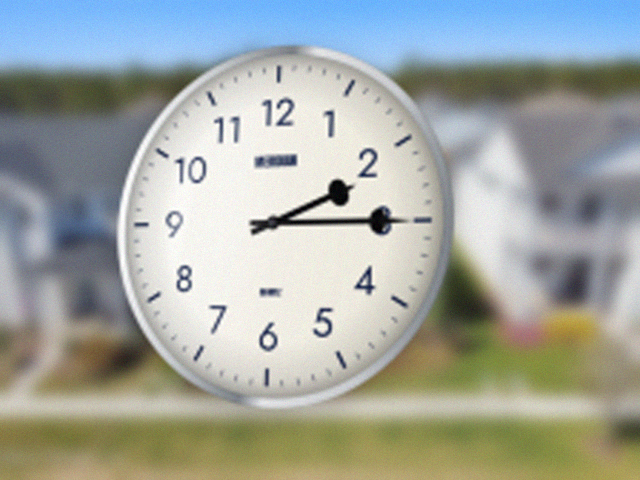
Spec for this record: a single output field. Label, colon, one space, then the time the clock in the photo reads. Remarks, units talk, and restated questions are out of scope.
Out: 2:15
